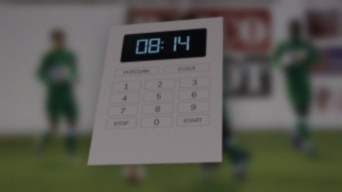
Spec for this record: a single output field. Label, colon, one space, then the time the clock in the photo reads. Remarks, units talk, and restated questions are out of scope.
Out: 8:14
